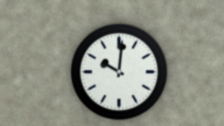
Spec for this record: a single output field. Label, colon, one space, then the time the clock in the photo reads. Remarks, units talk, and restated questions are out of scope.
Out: 10:01
